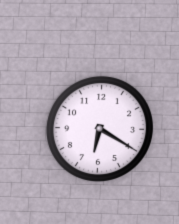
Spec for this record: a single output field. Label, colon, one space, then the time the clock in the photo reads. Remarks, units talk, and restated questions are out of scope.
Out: 6:20
